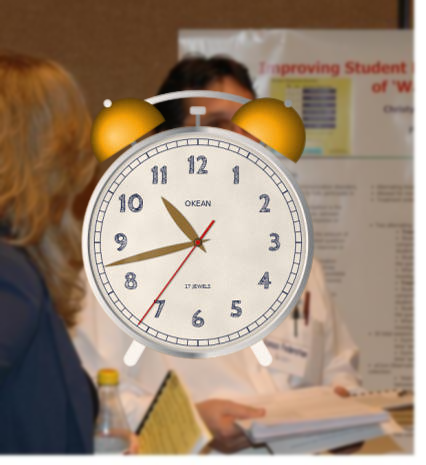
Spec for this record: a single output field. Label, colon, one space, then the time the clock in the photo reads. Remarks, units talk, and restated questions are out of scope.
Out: 10:42:36
